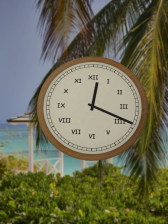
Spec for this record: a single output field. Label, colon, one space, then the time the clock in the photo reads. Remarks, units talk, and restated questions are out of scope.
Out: 12:19
